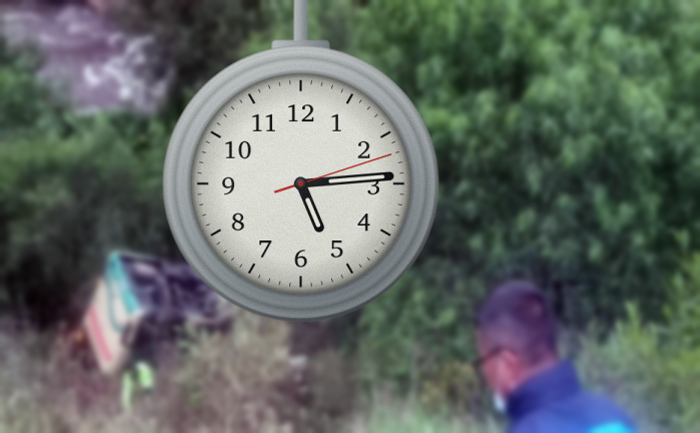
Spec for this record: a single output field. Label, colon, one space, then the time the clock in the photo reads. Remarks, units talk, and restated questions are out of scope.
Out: 5:14:12
